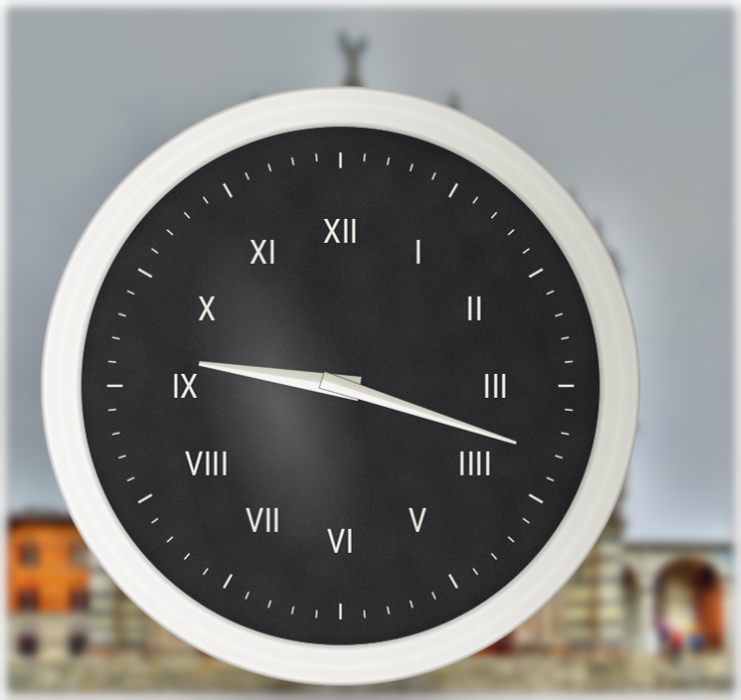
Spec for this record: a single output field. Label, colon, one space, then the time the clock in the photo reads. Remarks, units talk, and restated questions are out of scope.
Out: 9:18
